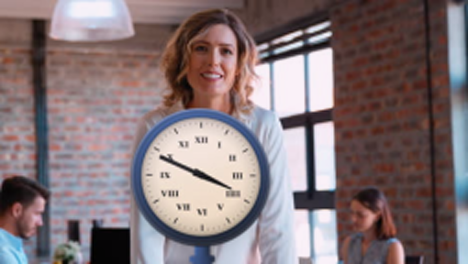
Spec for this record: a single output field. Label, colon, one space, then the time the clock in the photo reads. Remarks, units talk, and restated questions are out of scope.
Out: 3:49
